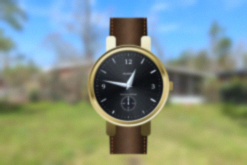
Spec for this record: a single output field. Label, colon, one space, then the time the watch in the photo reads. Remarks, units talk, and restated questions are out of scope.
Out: 12:47
